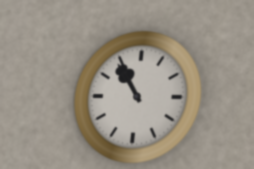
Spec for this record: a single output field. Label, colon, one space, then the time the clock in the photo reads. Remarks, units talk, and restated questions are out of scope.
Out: 10:54
